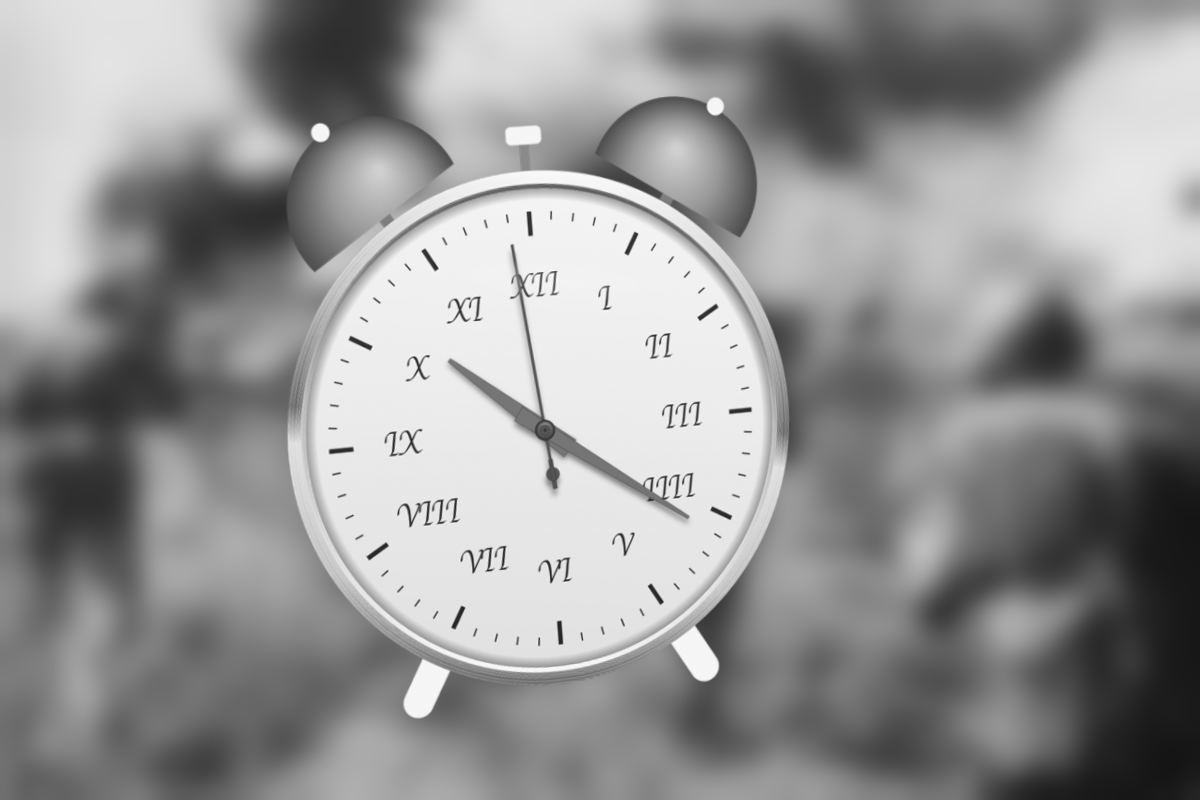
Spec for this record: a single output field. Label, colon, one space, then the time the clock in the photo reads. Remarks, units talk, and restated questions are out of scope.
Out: 10:20:59
